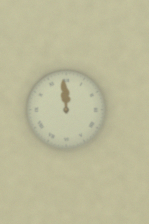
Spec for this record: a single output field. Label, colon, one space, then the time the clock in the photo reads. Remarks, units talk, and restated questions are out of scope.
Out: 11:59
